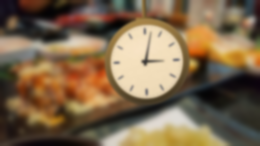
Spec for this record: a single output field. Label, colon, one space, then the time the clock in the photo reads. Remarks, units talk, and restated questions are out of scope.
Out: 3:02
